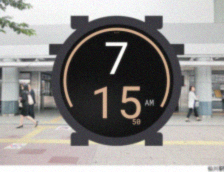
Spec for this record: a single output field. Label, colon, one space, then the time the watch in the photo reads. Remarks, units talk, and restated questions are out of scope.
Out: 7:15
